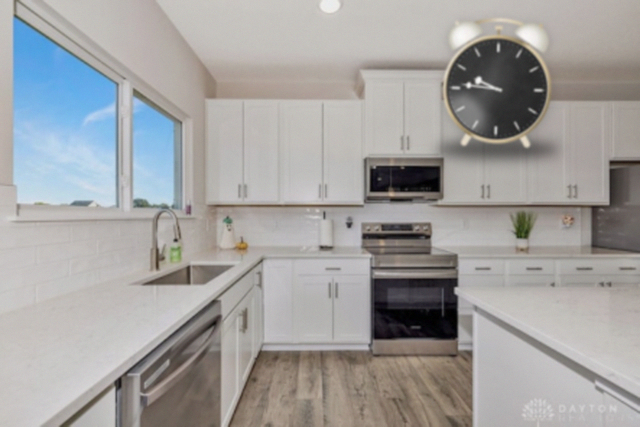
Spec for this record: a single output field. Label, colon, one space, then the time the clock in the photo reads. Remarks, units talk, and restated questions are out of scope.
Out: 9:46
